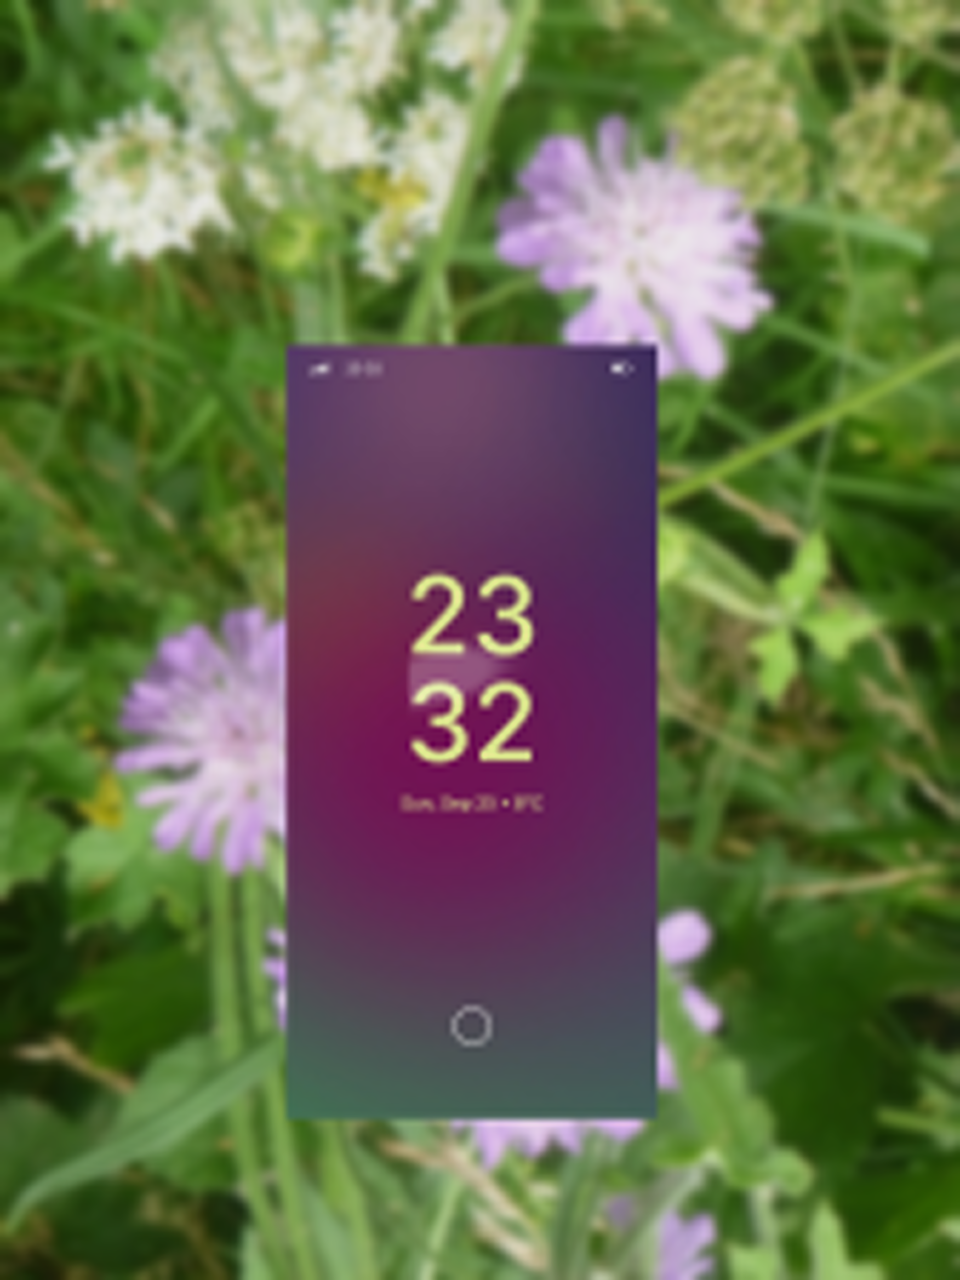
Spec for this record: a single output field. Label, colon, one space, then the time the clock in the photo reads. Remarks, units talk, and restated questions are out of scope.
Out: 23:32
